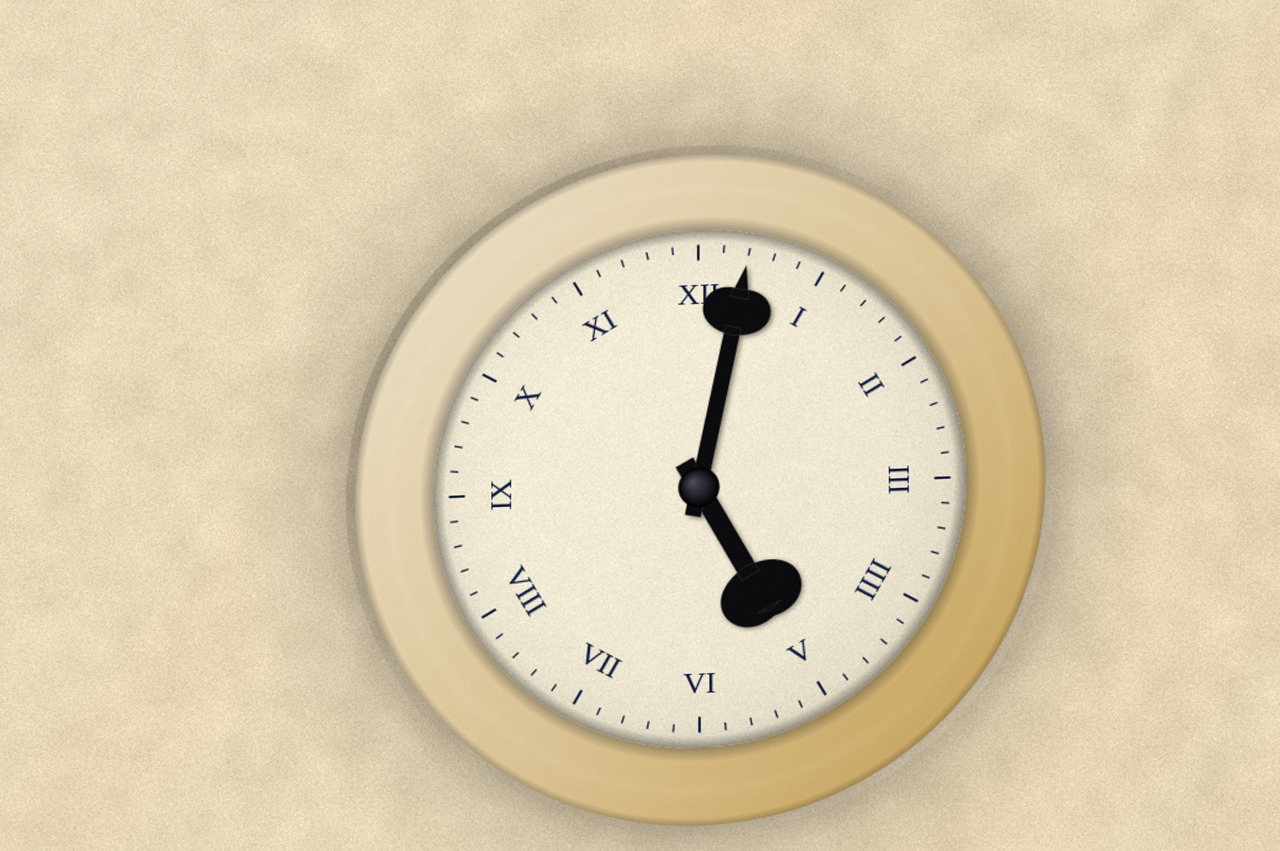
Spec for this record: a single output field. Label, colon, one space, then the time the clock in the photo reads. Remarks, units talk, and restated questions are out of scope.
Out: 5:02
